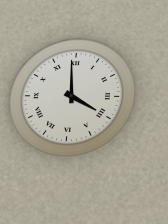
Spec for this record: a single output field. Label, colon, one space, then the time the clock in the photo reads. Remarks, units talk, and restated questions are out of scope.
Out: 3:59
